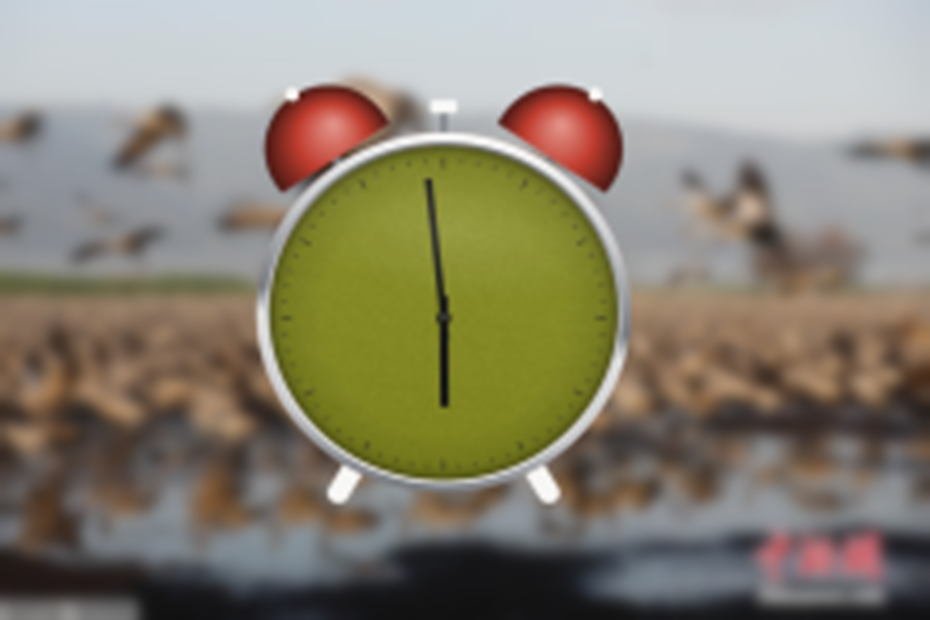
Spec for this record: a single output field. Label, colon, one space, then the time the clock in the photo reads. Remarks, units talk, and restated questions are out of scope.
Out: 5:59
